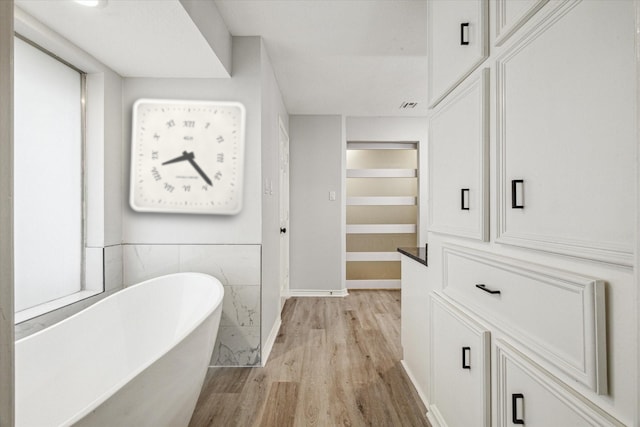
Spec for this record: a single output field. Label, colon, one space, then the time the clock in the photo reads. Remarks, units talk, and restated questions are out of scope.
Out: 8:23
